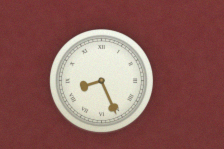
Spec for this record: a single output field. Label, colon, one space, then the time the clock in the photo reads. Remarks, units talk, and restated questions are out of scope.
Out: 8:26
